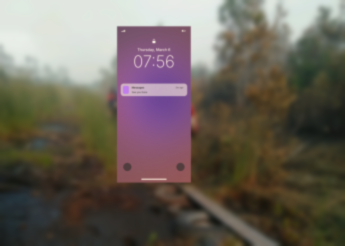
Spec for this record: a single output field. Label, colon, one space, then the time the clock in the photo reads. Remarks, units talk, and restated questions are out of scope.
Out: 7:56
